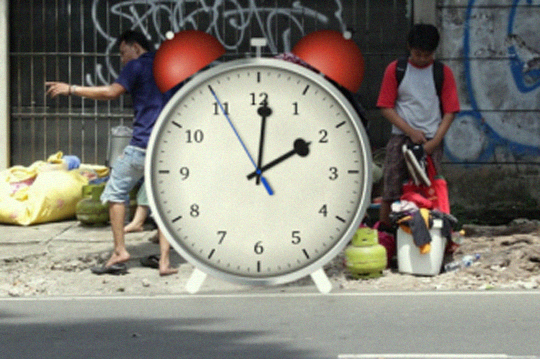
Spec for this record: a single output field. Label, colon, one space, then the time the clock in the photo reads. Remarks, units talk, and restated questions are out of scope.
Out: 2:00:55
